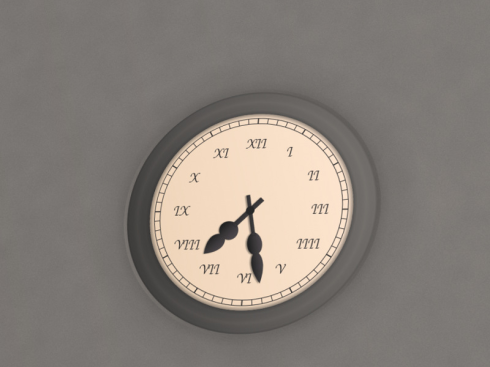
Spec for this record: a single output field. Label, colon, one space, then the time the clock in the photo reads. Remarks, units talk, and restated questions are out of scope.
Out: 7:28
